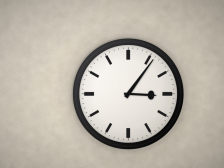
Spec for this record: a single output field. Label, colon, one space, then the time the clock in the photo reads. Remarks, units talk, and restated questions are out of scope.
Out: 3:06
